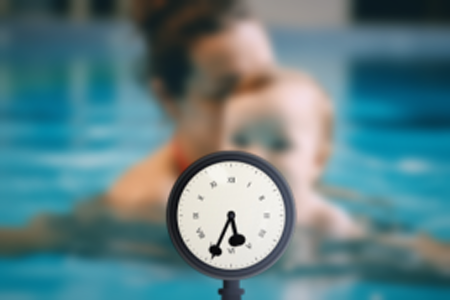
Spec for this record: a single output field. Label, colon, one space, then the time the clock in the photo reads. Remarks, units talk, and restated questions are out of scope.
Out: 5:34
